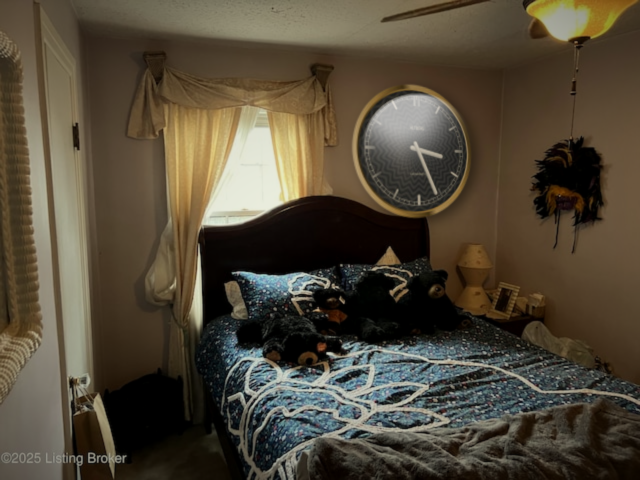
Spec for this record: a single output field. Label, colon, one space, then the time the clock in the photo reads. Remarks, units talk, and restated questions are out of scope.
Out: 3:26
